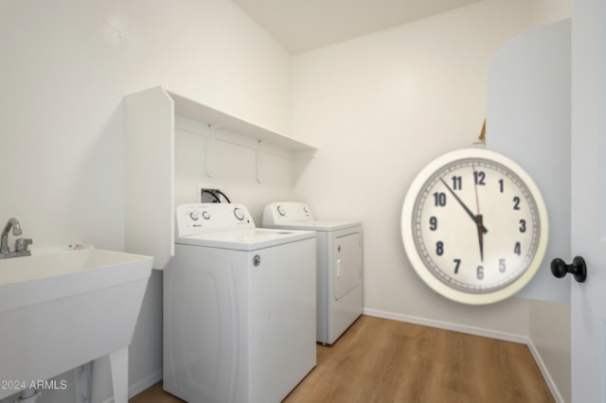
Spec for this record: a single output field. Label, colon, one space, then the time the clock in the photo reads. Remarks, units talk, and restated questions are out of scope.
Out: 5:52:59
